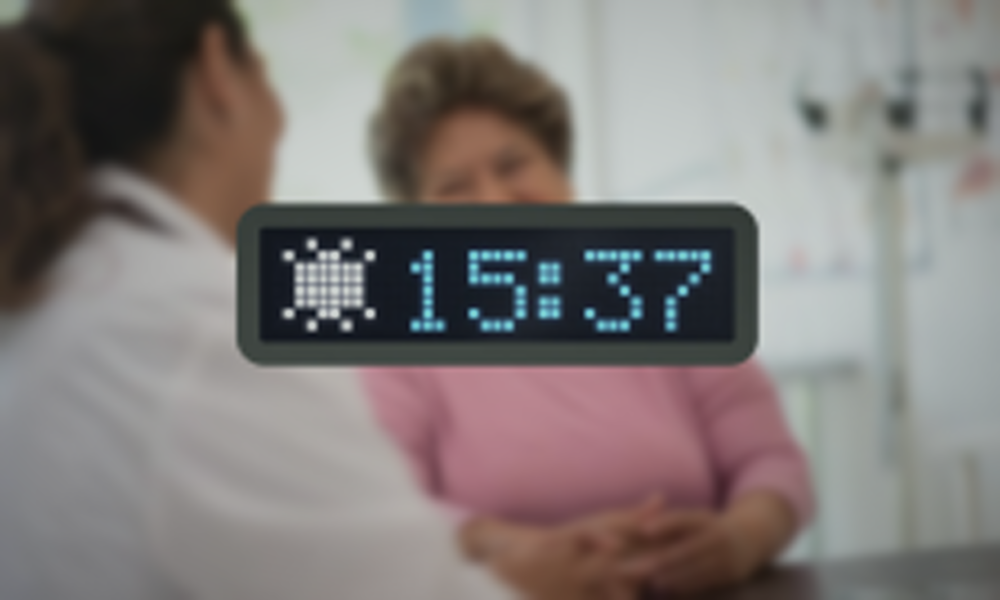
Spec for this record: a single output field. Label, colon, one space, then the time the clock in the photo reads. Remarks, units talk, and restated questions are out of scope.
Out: 15:37
